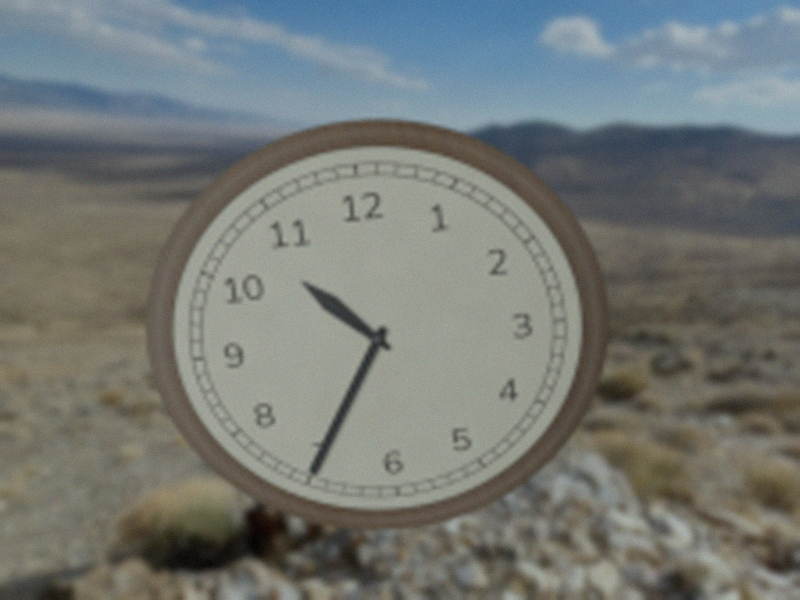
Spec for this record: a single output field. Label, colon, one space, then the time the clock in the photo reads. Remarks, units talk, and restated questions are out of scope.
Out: 10:35
